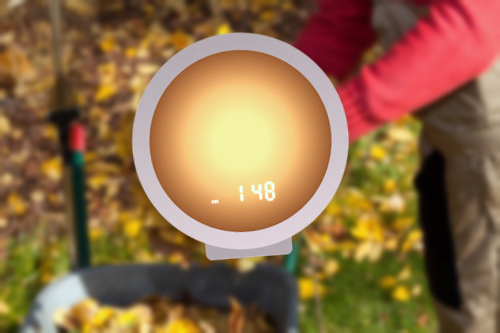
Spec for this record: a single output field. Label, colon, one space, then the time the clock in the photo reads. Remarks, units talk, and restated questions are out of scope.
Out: 1:48
